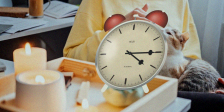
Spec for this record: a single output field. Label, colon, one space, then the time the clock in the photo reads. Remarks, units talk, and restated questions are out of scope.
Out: 4:15
